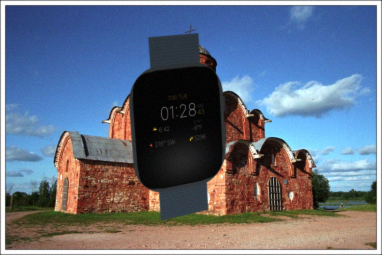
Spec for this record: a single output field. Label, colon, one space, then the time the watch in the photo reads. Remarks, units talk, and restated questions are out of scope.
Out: 1:28
